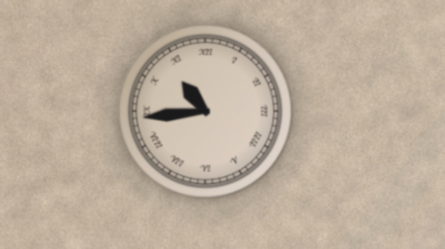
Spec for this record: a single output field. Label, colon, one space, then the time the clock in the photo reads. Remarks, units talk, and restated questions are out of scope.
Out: 10:44
